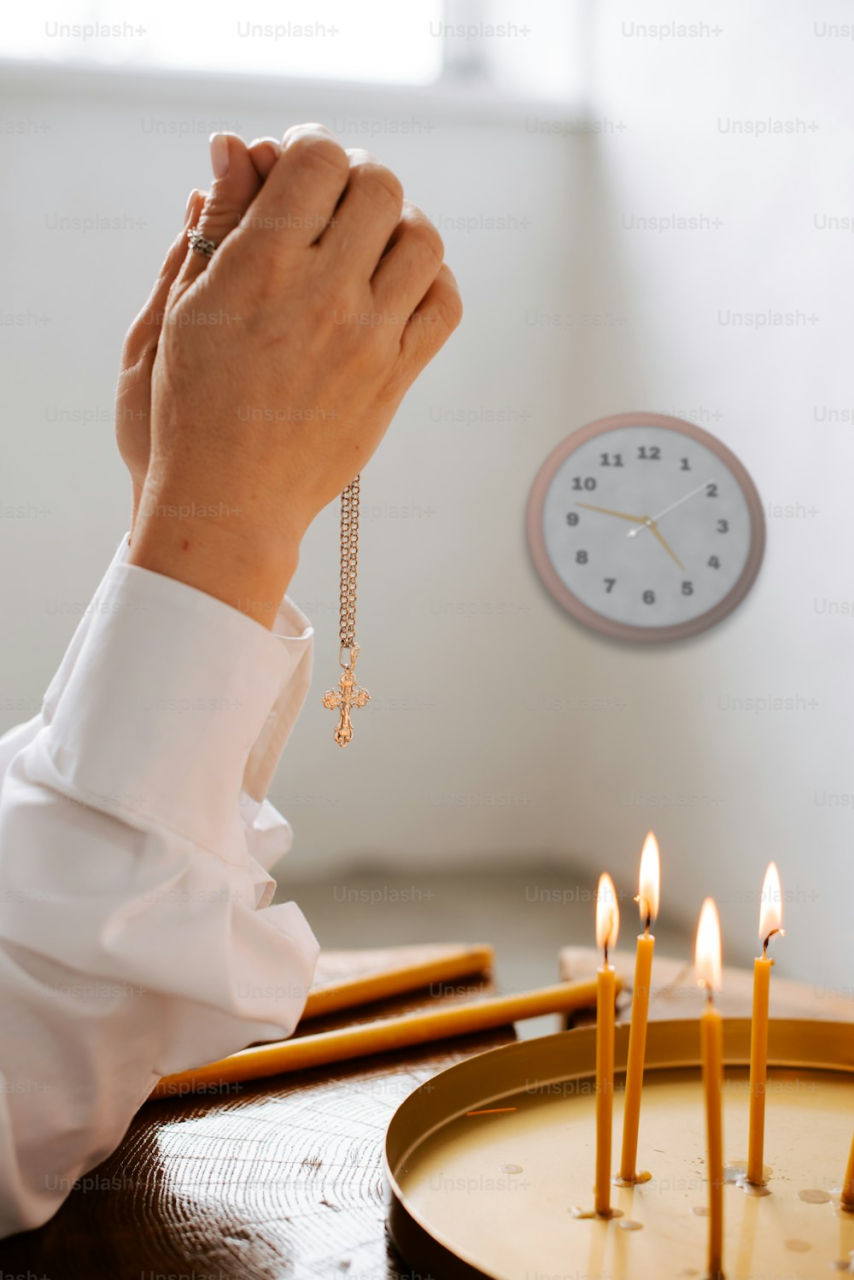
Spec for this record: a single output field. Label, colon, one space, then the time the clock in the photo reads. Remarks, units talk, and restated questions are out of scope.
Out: 4:47:09
